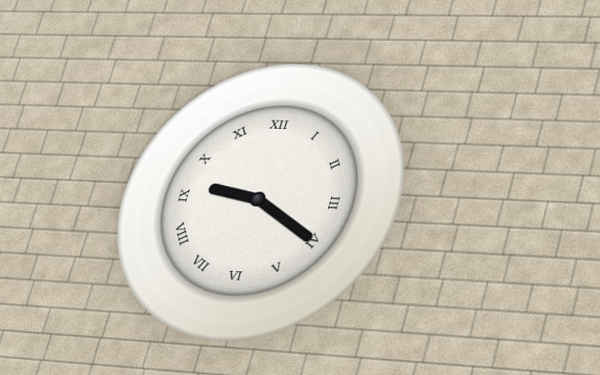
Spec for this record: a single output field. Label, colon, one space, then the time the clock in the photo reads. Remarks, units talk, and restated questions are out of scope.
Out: 9:20
